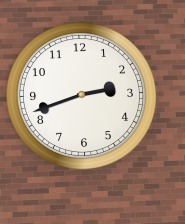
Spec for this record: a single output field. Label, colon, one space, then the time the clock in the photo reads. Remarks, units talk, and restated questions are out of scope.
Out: 2:42
